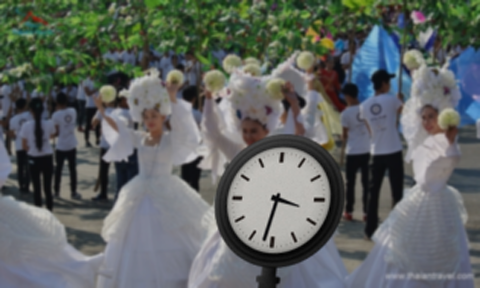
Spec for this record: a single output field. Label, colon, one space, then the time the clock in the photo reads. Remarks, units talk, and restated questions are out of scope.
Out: 3:32
